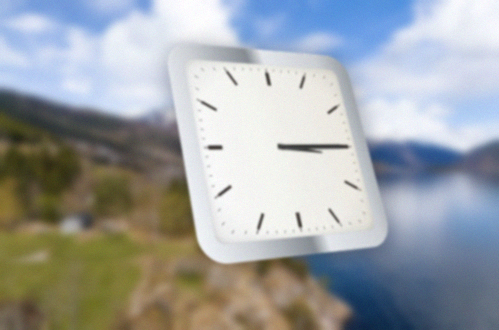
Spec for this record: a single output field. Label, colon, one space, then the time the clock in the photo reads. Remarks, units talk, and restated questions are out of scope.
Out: 3:15
